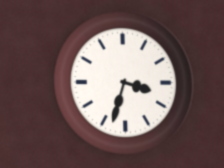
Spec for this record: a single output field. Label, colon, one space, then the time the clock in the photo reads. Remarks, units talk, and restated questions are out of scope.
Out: 3:33
